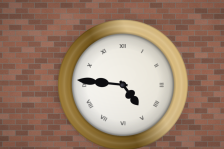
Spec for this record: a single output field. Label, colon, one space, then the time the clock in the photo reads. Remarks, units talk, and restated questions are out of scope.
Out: 4:46
